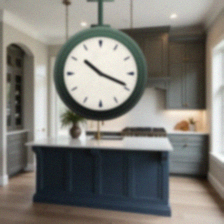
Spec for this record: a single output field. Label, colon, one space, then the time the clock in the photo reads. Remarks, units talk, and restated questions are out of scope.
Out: 10:19
